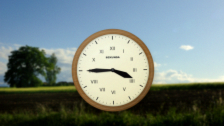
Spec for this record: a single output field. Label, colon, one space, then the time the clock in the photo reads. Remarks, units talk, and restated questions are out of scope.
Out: 3:45
